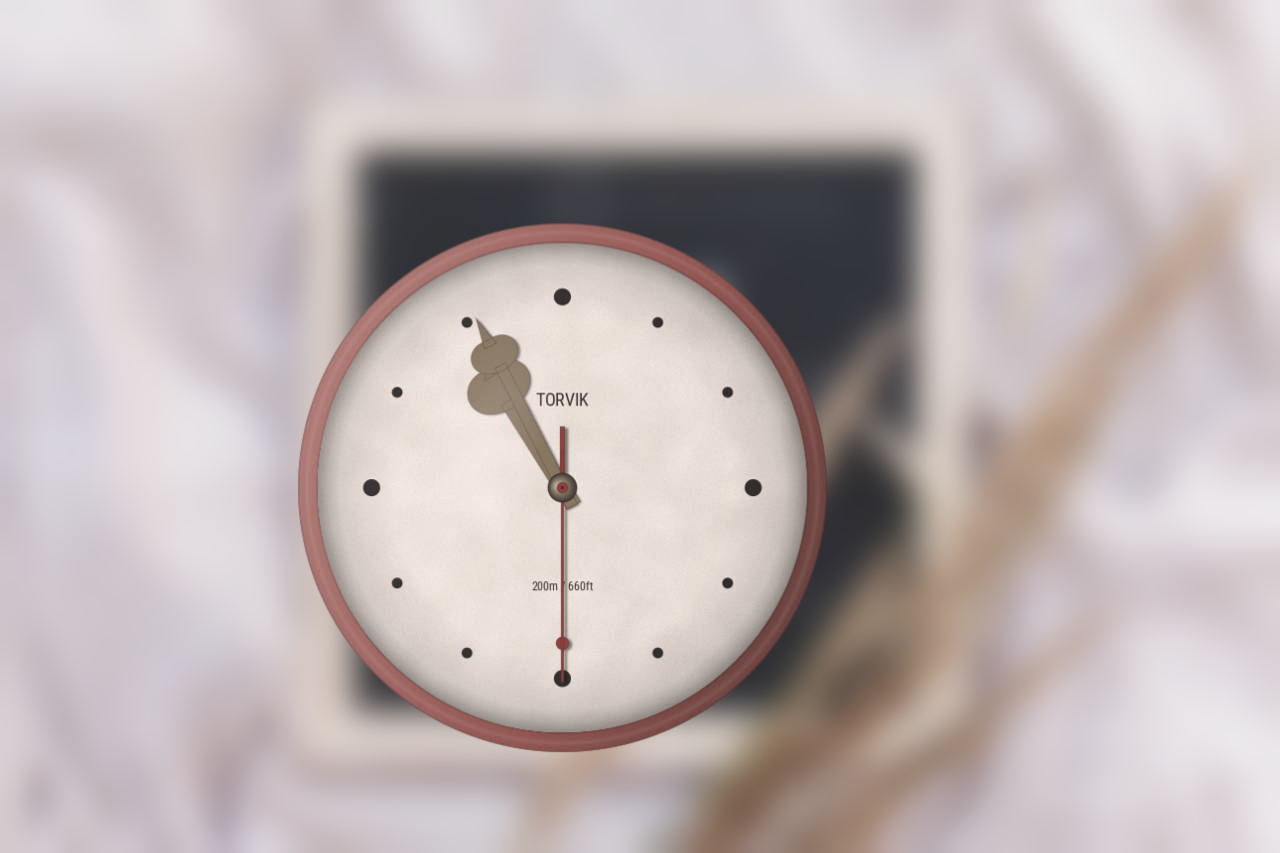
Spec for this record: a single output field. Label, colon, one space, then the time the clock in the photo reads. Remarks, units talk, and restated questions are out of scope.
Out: 10:55:30
